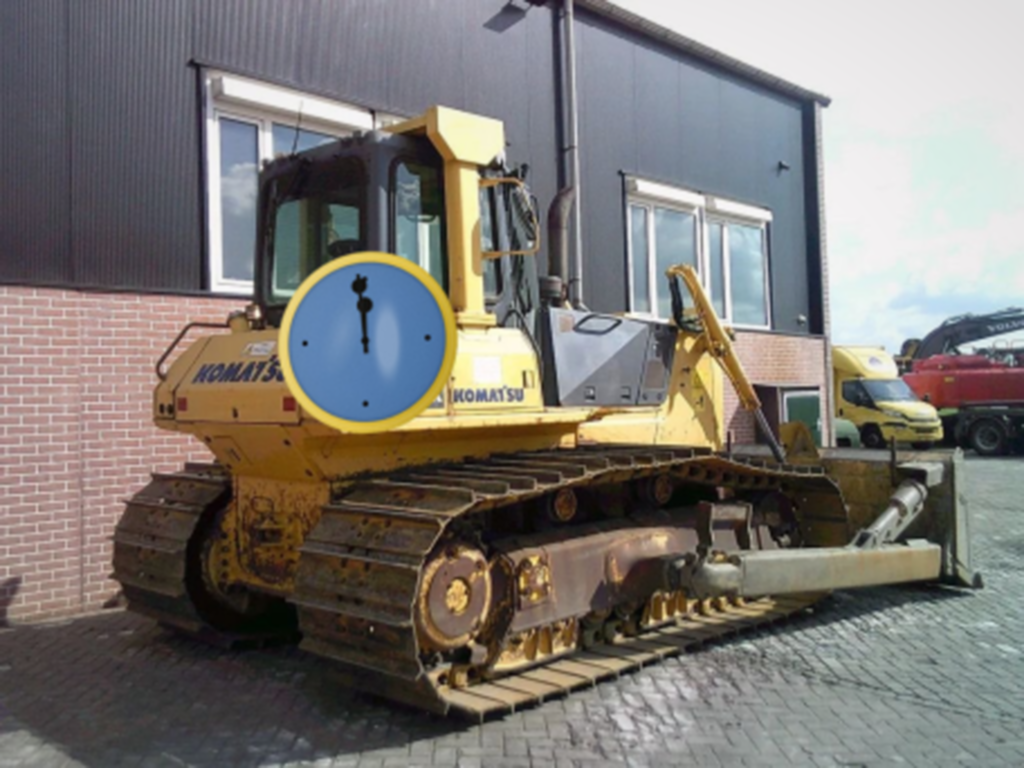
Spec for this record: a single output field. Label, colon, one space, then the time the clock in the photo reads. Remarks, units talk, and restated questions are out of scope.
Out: 11:59
